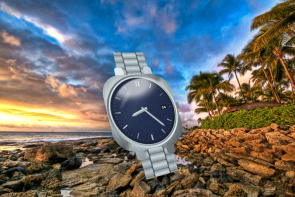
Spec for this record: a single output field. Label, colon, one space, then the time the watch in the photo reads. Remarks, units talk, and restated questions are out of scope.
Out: 8:23
